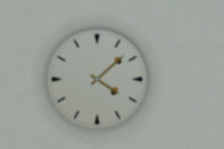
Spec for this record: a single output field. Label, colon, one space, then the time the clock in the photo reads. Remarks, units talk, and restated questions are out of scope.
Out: 4:08
